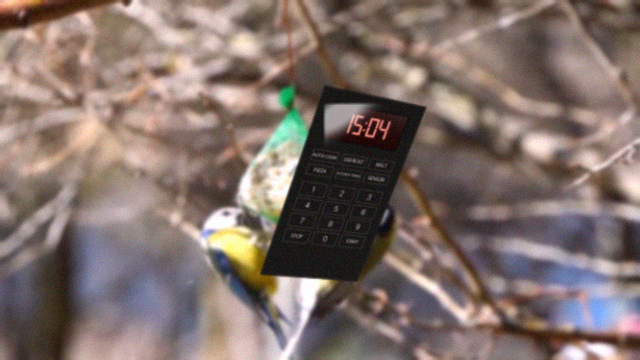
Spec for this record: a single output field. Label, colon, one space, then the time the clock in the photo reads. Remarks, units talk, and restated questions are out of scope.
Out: 15:04
